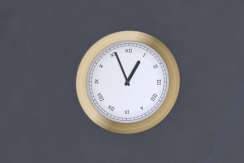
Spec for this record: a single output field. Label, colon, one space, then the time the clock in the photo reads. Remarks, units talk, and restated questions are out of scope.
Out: 12:56
